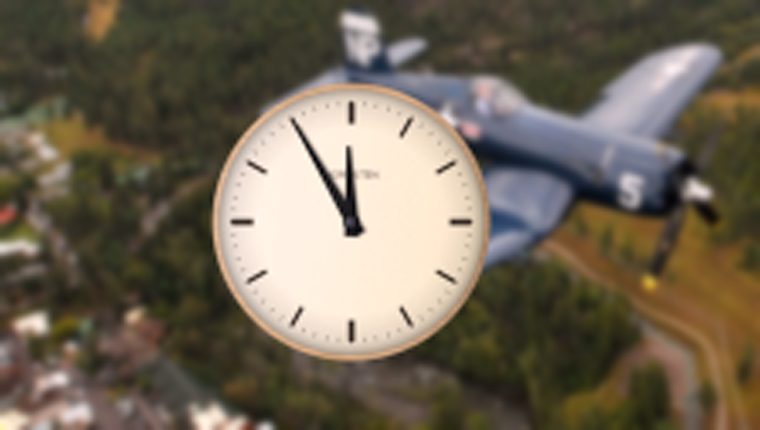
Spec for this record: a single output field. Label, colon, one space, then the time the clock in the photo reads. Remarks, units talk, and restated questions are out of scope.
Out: 11:55
